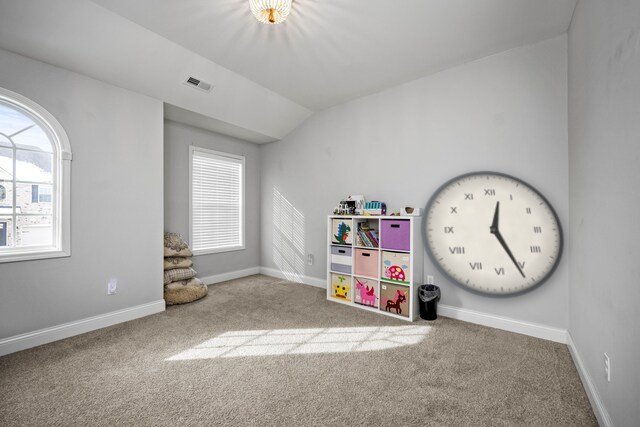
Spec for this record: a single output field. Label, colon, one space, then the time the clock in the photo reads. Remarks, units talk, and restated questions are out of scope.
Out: 12:26
